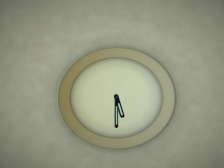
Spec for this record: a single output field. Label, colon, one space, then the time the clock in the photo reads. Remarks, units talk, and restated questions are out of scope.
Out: 5:30
